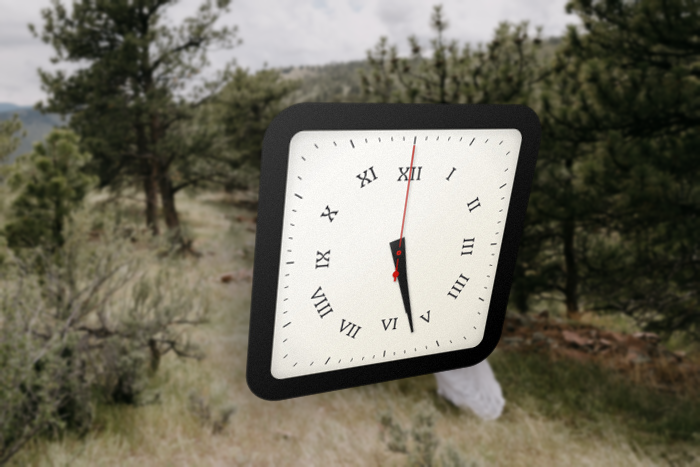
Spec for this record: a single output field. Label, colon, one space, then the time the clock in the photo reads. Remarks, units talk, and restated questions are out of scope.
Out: 5:27:00
